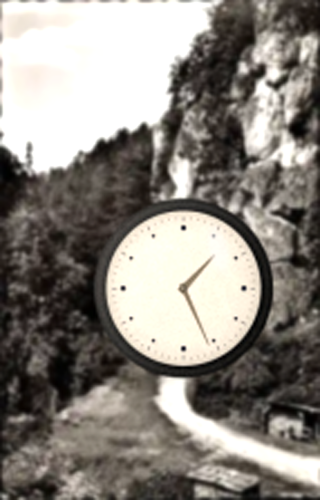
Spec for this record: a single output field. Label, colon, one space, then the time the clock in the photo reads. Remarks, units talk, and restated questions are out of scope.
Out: 1:26
